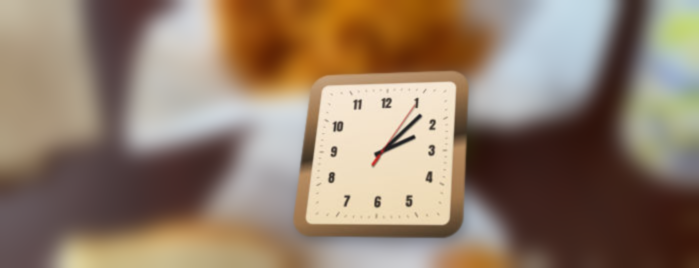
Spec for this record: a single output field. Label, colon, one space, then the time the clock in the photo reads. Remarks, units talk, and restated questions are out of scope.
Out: 2:07:05
